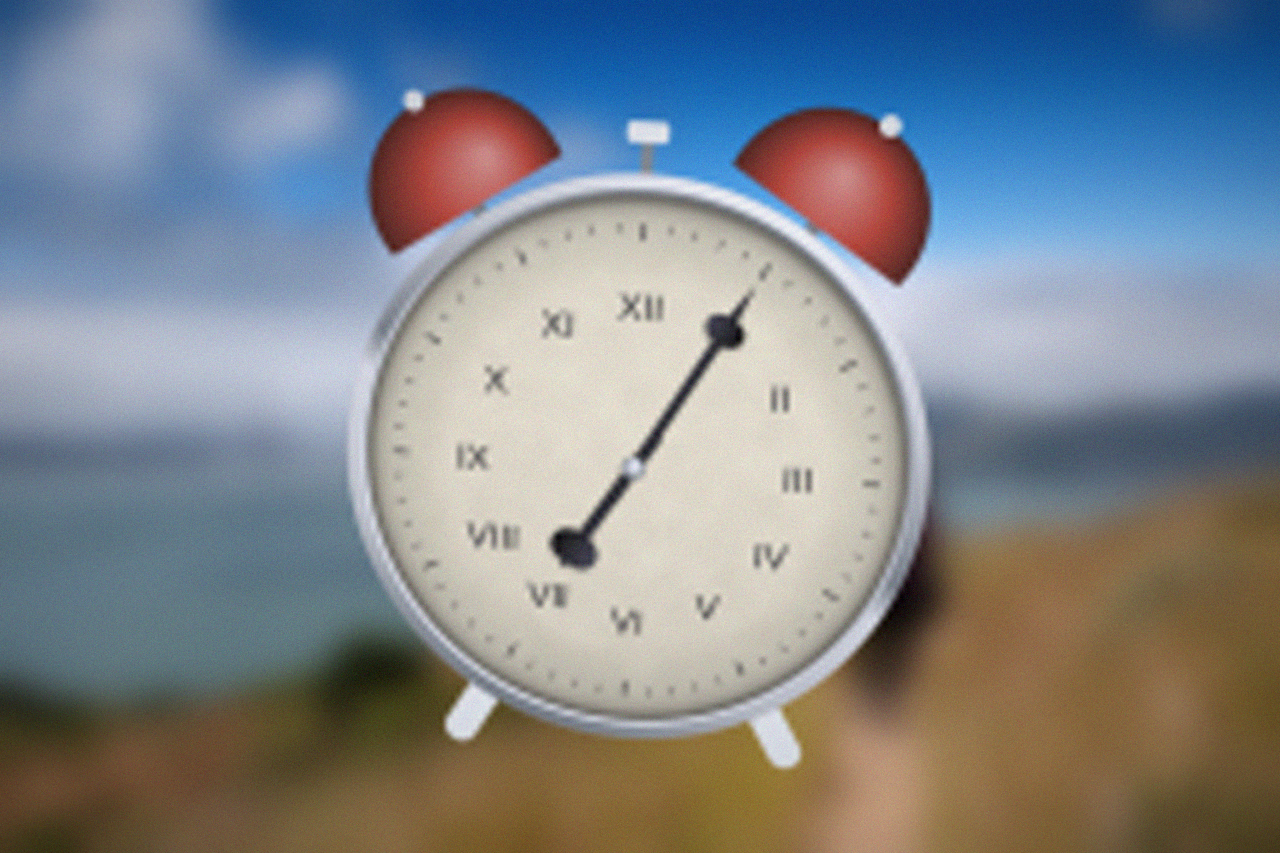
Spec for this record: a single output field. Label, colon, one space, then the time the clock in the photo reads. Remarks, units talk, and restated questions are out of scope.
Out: 7:05
